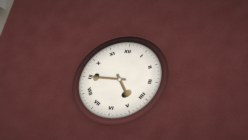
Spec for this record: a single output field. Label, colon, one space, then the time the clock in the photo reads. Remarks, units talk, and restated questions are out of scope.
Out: 4:45
